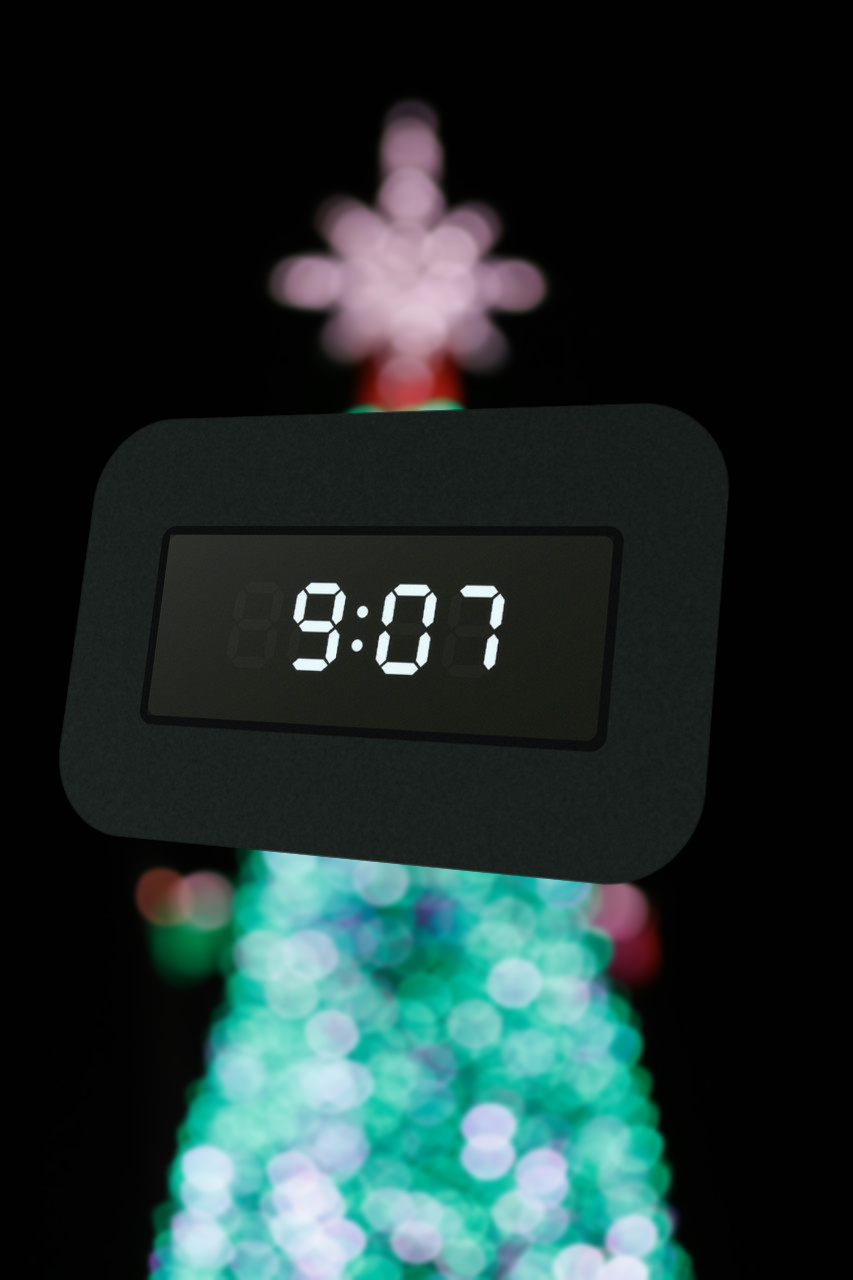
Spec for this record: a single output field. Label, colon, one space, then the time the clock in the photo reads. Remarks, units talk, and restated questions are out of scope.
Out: 9:07
